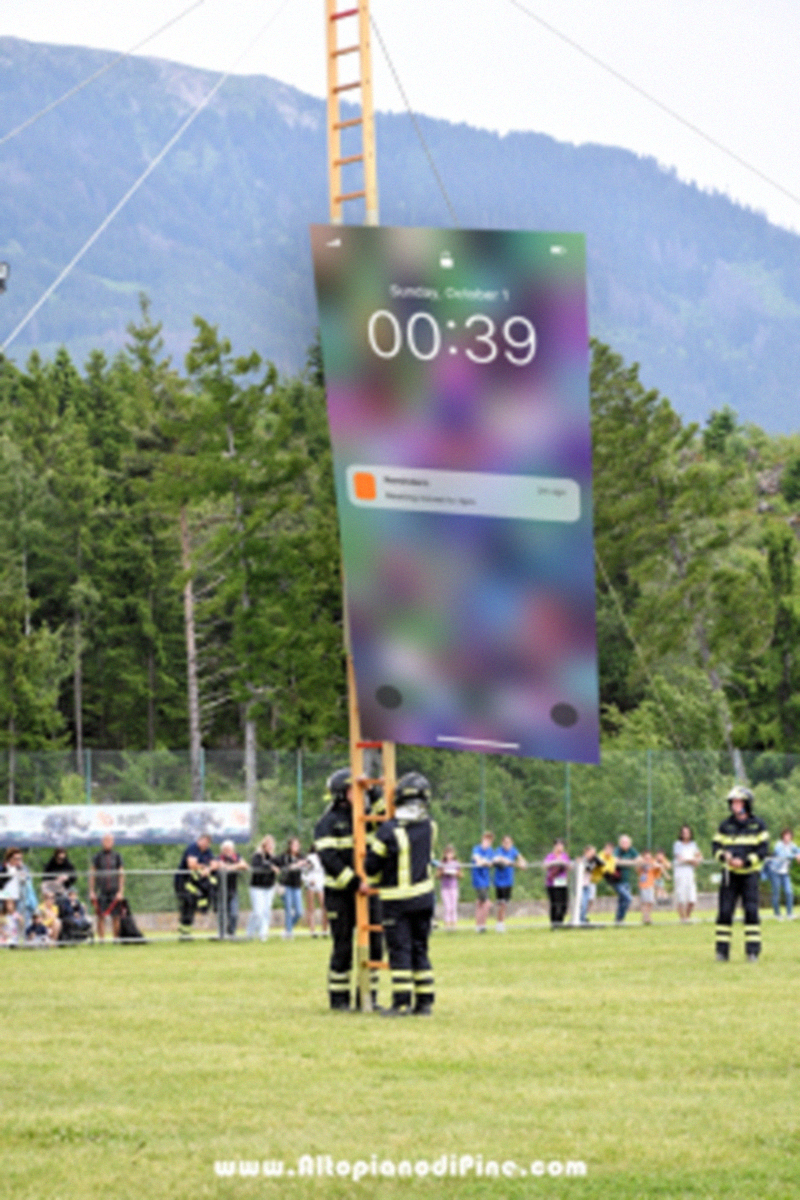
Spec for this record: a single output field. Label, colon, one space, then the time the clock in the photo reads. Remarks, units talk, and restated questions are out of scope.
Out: 0:39
